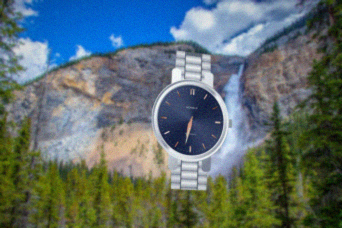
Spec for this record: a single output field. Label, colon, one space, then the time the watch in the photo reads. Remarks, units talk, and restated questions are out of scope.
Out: 6:32
